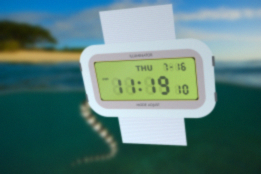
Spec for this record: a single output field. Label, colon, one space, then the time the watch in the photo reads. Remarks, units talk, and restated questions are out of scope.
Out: 11:19:10
